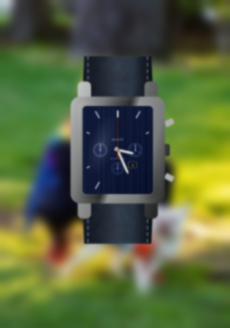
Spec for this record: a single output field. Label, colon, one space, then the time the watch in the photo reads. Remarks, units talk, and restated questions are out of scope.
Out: 3:26
